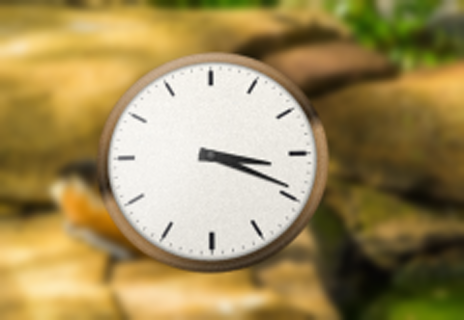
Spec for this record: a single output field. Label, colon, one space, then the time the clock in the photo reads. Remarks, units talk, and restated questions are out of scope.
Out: 3:19
